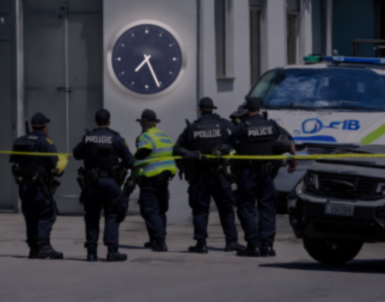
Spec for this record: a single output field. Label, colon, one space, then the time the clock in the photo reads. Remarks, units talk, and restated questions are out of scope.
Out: 7:26
